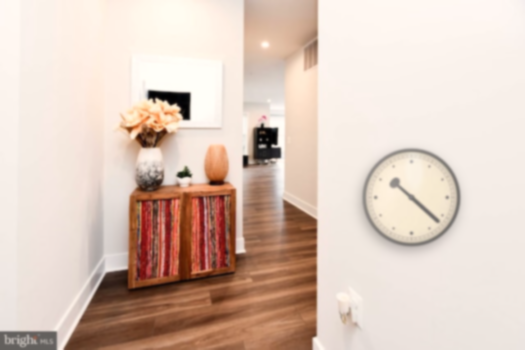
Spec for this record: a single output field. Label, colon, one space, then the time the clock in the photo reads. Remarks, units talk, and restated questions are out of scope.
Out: 10:22
